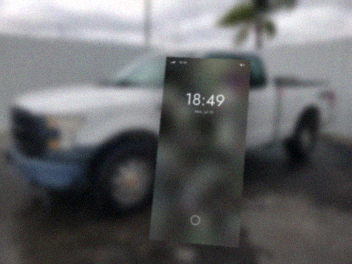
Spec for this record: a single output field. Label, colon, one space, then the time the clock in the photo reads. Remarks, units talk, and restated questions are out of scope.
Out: 18:49
